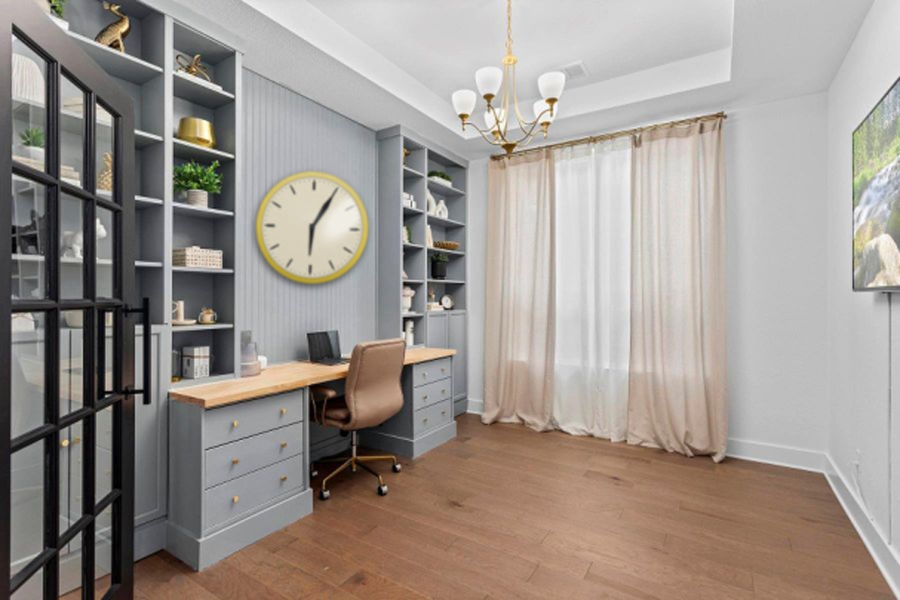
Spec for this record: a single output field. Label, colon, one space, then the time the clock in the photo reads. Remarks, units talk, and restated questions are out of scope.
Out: 6:05
